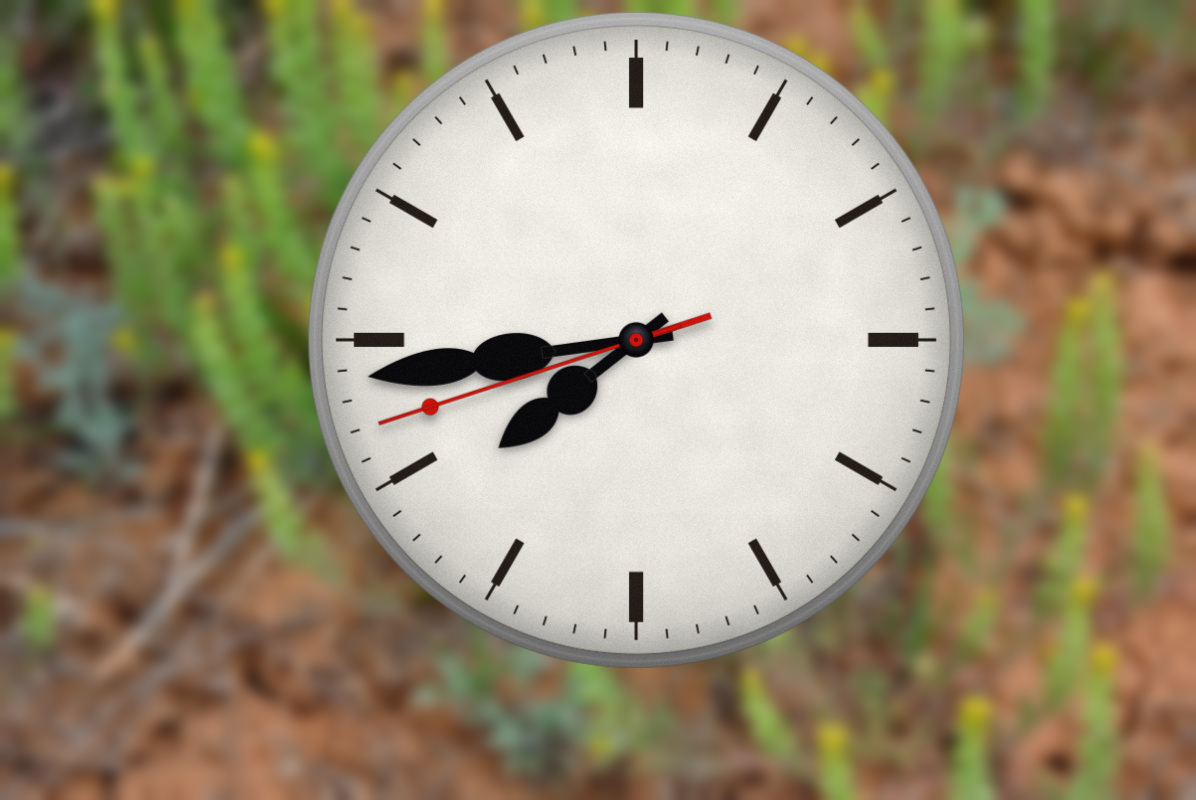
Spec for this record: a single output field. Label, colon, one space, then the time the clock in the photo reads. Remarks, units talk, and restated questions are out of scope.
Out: 7:43:42
